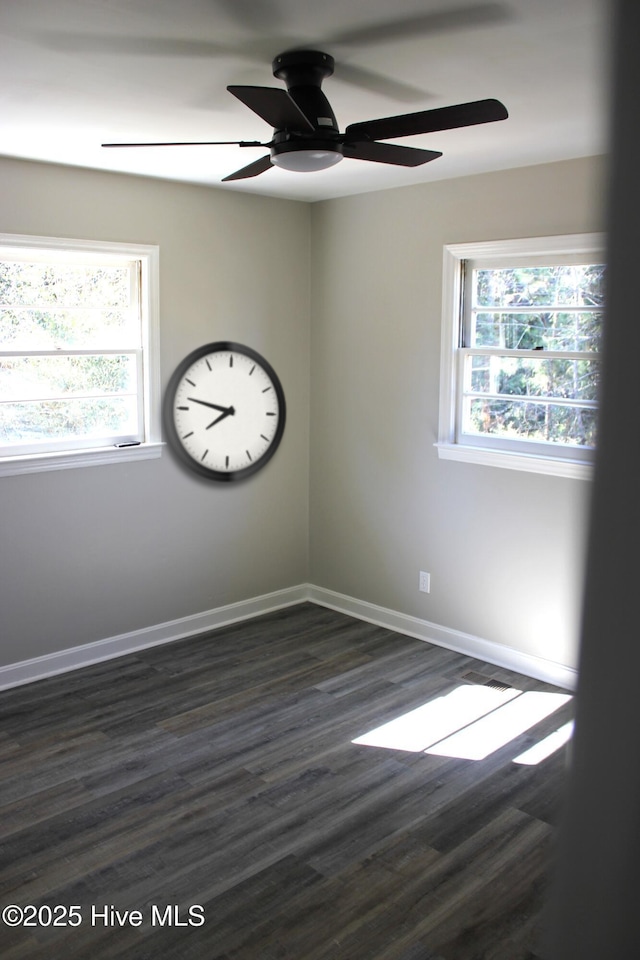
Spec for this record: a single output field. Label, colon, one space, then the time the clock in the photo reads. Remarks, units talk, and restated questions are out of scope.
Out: 7:47
